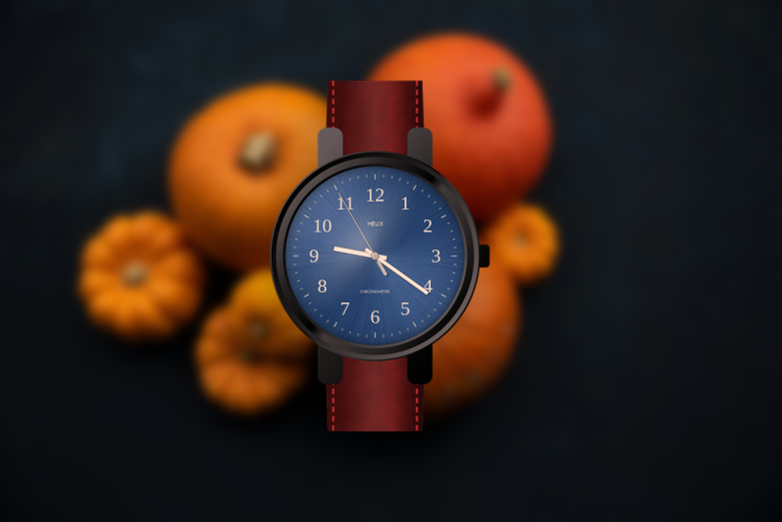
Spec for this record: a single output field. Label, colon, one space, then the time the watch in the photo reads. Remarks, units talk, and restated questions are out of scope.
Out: 9:20:55
